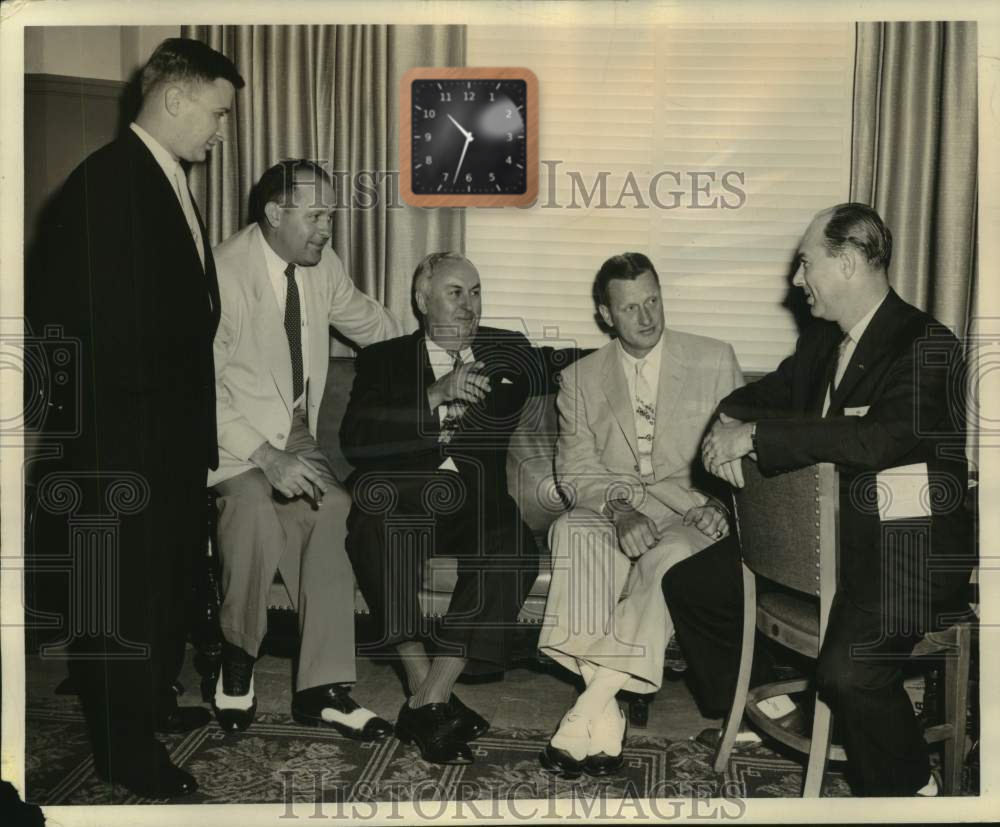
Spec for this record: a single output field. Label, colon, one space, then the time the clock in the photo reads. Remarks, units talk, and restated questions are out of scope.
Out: 10:33
